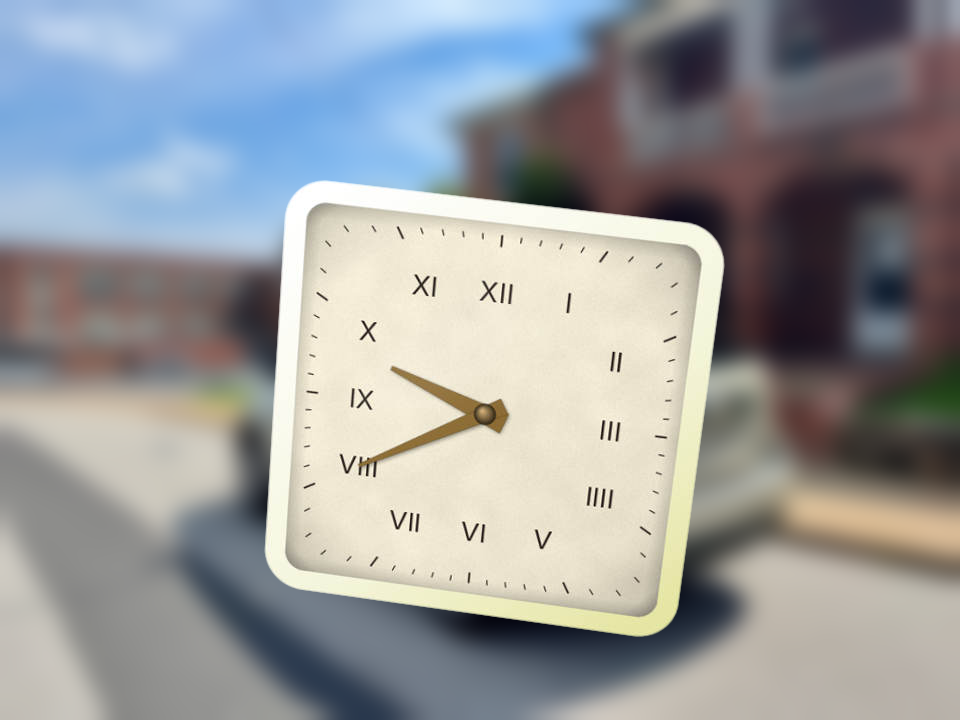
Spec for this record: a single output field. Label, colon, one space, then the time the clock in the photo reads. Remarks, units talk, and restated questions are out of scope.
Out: 9:40
